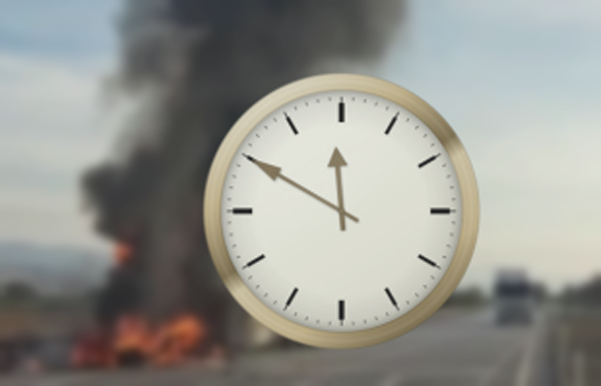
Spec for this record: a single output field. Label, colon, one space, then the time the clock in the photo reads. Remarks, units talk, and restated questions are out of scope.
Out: 11:50
